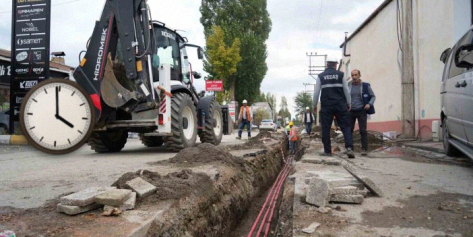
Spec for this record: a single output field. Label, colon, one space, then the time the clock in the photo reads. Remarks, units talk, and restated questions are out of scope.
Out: 3:59
